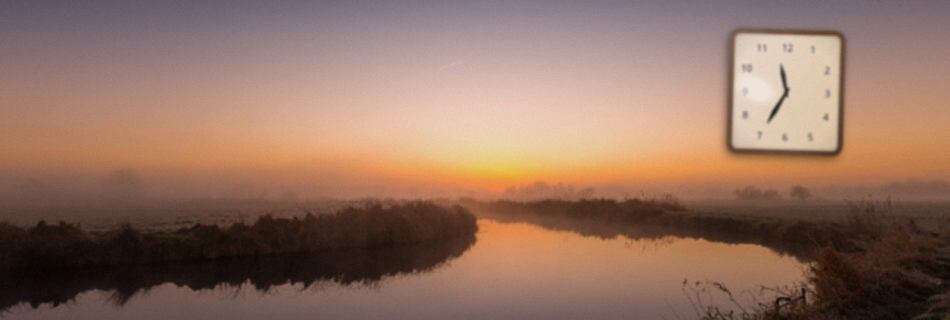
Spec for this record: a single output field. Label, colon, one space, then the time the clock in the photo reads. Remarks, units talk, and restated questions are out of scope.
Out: 11:35
